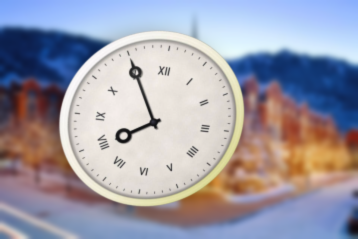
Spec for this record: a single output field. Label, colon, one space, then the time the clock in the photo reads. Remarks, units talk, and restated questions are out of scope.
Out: 7:55
